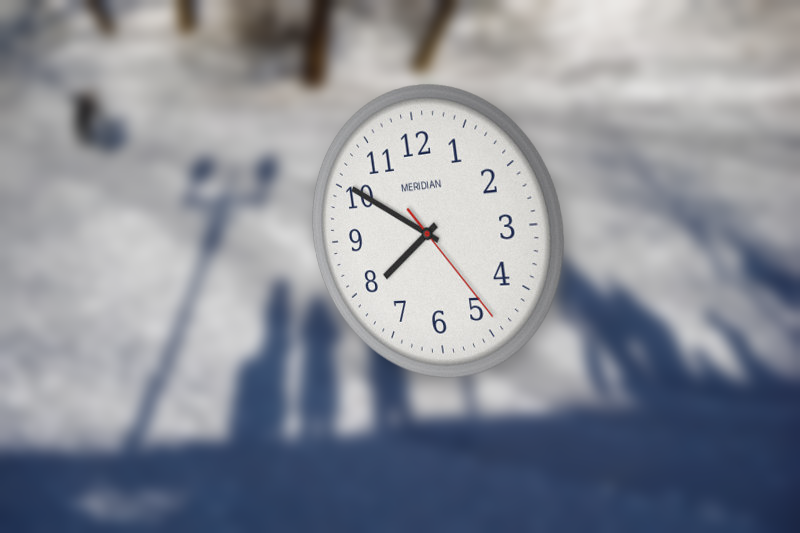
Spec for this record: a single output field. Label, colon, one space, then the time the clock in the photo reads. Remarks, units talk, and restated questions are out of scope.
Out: 7:50:24
